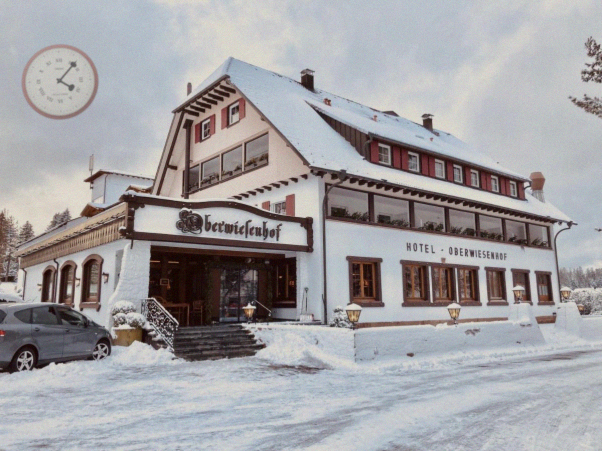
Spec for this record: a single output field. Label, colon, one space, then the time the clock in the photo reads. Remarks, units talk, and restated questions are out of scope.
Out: 4:07
